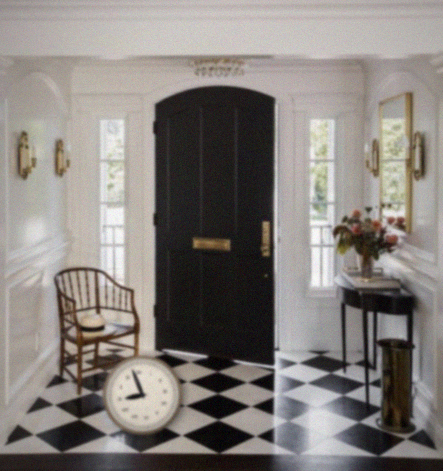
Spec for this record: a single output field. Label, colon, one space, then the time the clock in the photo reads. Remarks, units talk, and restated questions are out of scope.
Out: 8:58
